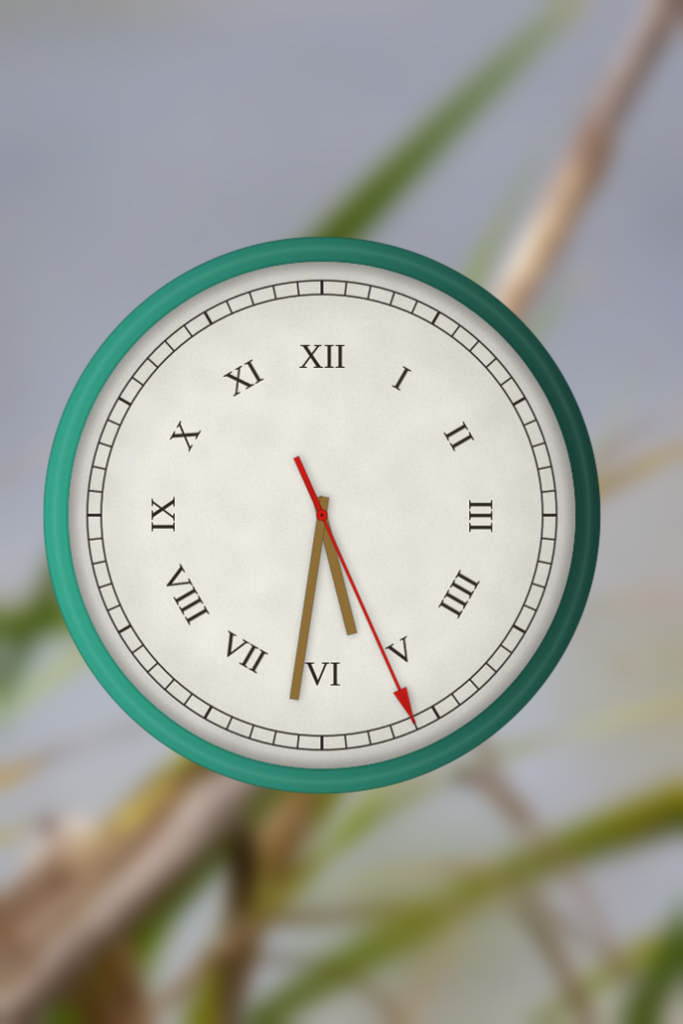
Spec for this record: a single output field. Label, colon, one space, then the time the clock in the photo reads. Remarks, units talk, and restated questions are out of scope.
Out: 5:31:26
